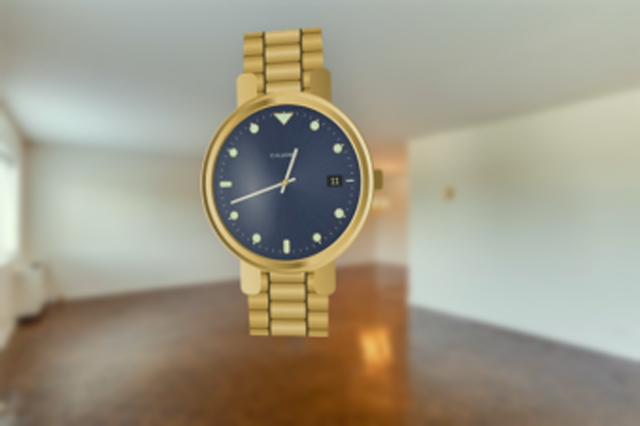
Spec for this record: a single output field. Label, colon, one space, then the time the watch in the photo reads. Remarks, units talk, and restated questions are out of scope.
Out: 12:42
